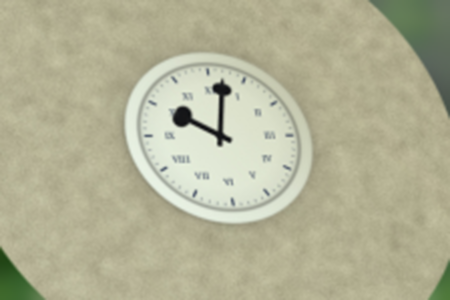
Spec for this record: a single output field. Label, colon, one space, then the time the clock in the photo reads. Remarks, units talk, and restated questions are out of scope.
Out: 10:02
